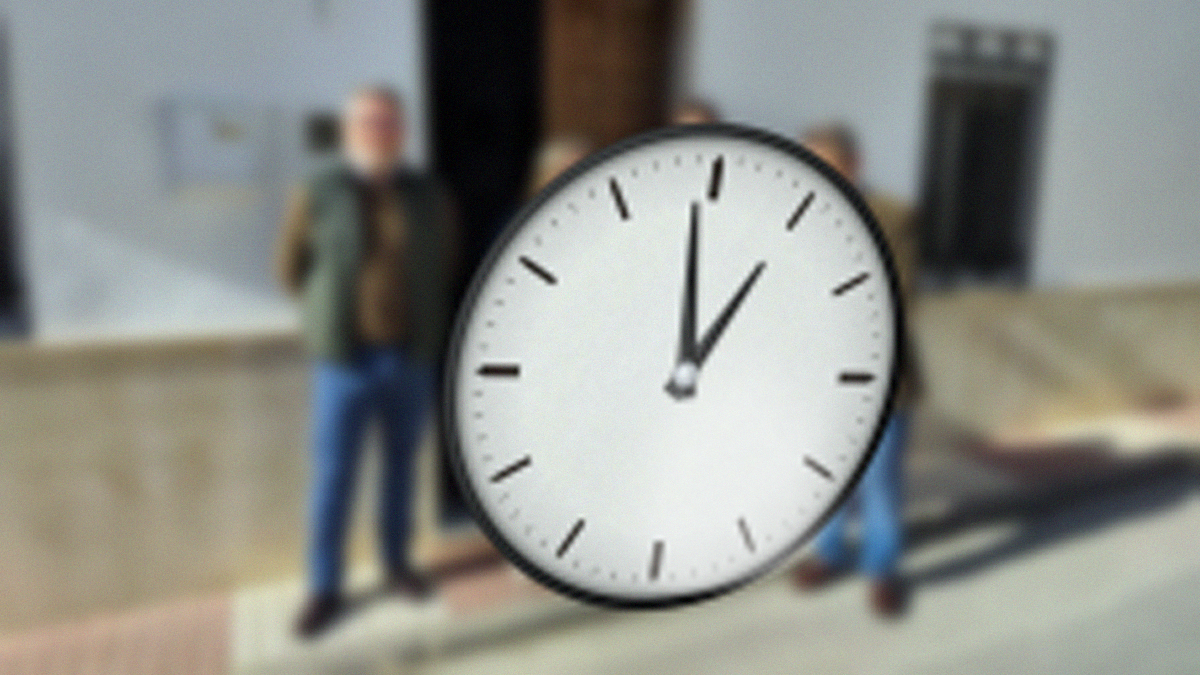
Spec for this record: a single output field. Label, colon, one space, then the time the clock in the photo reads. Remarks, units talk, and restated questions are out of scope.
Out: 12:59
